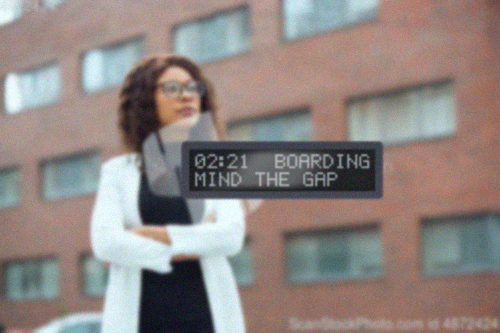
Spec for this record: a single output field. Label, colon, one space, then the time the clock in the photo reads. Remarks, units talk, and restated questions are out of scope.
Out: 2:21
